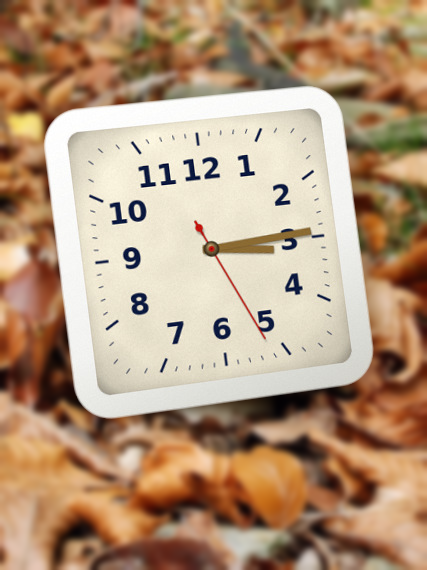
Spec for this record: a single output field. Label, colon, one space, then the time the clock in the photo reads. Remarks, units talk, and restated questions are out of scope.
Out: 3:14:26
